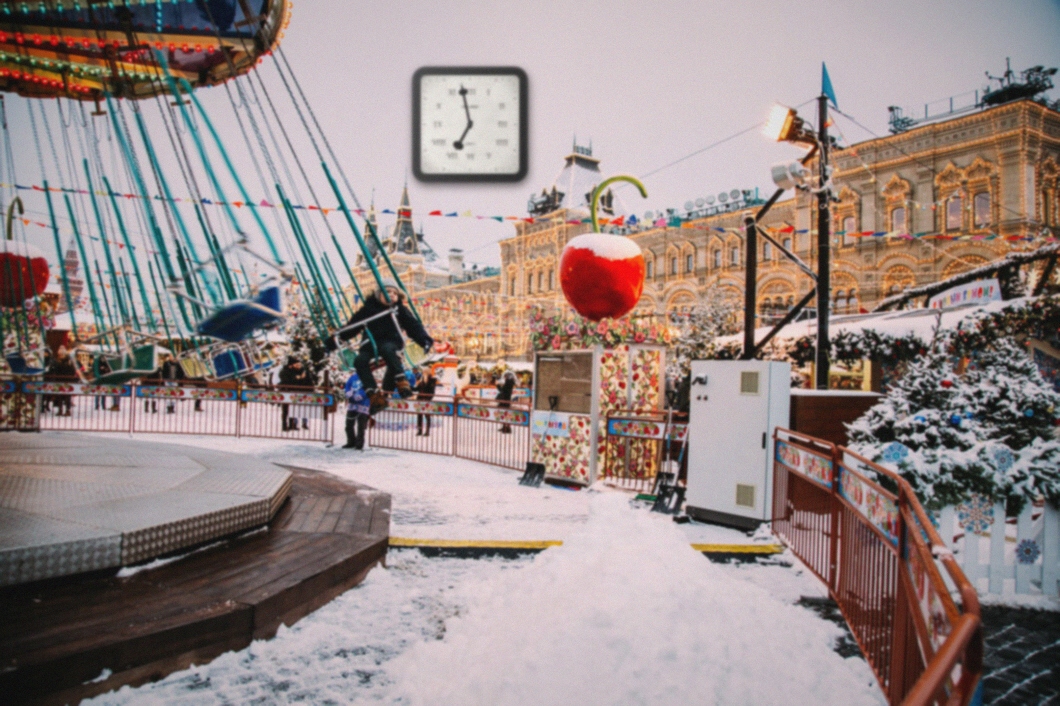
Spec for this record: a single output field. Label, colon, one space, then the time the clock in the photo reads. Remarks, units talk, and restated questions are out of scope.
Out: 6:58
